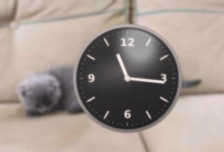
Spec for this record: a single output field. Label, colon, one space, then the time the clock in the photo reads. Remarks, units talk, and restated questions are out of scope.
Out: 11:16
